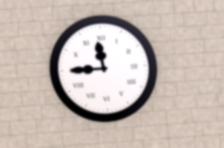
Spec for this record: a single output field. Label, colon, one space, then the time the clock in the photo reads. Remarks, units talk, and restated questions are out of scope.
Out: 11:45
